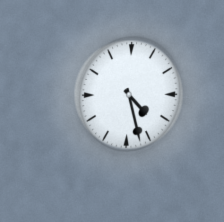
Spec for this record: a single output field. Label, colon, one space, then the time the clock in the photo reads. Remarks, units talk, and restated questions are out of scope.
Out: 4:27
